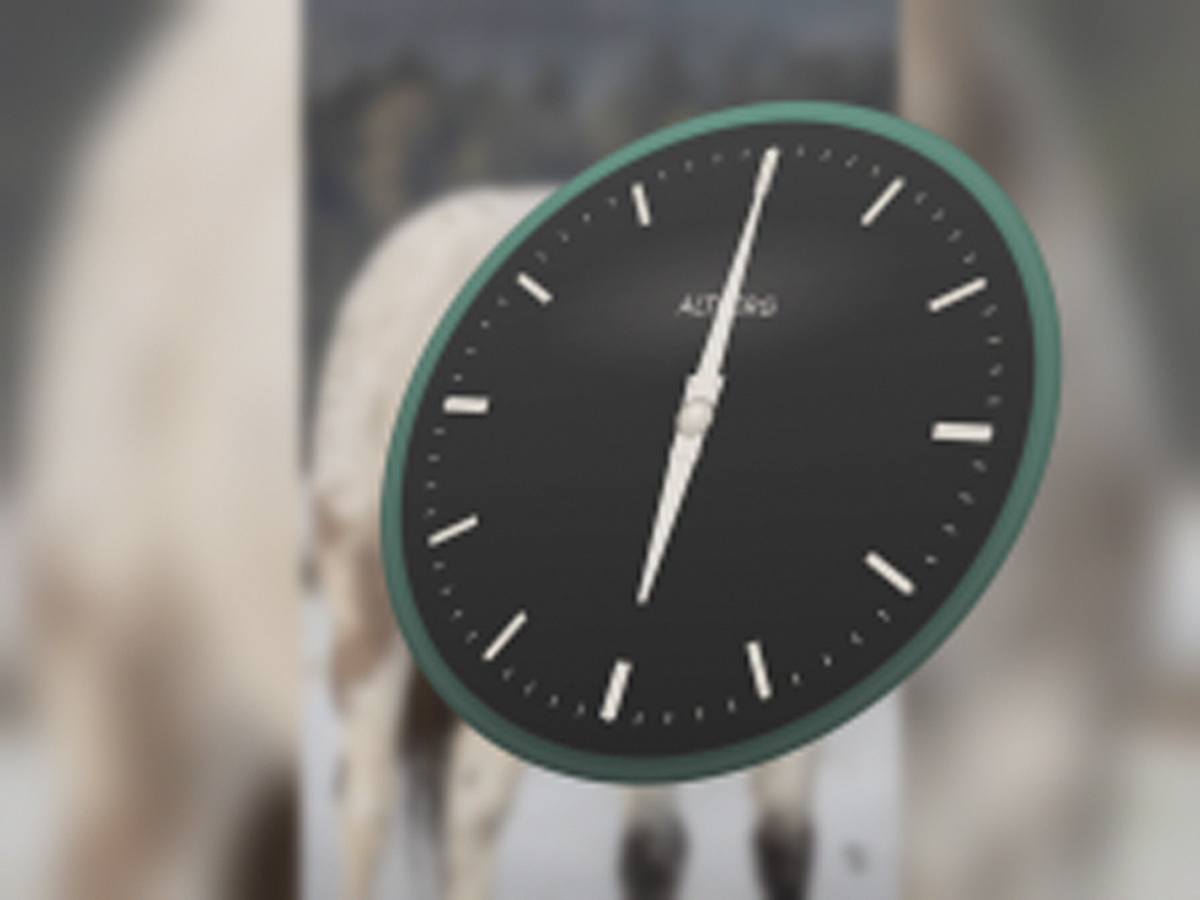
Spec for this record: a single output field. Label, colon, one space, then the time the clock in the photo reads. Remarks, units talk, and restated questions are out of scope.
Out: 6:00
